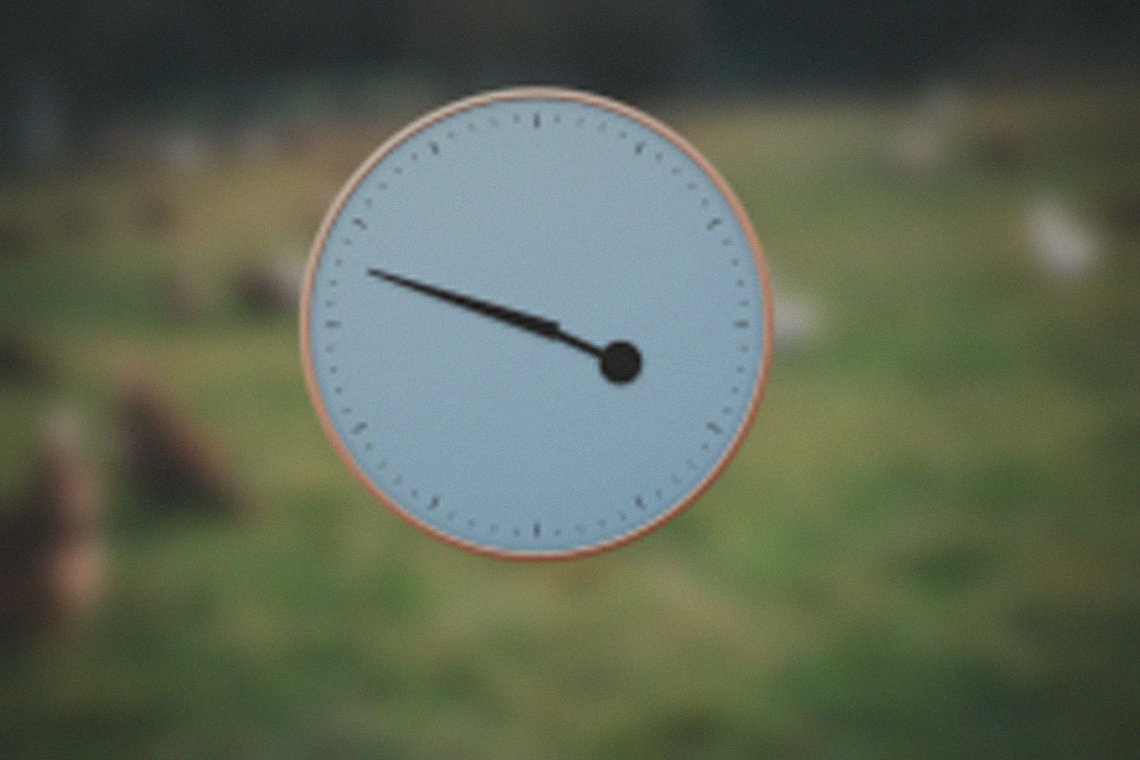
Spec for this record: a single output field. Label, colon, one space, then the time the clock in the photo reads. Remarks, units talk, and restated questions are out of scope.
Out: 3:48
